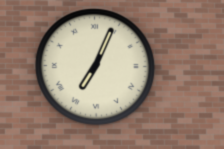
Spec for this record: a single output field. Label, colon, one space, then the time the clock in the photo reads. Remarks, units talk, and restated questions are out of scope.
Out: 7:04
